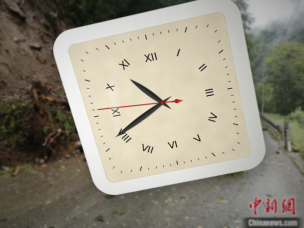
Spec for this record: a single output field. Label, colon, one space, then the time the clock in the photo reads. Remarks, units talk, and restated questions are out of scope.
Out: 10:40:46
